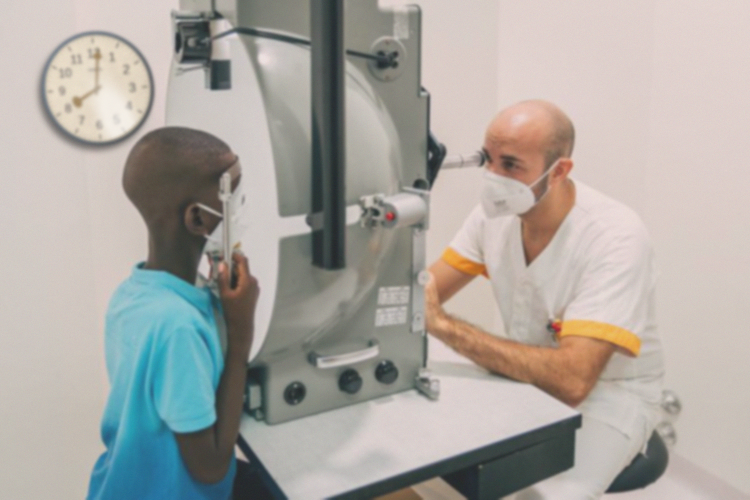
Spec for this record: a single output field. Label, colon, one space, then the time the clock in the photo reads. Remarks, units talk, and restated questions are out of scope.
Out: 8:01
